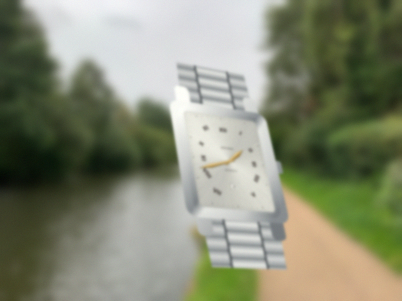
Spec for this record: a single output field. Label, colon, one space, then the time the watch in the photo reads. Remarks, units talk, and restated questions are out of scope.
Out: 1:42
